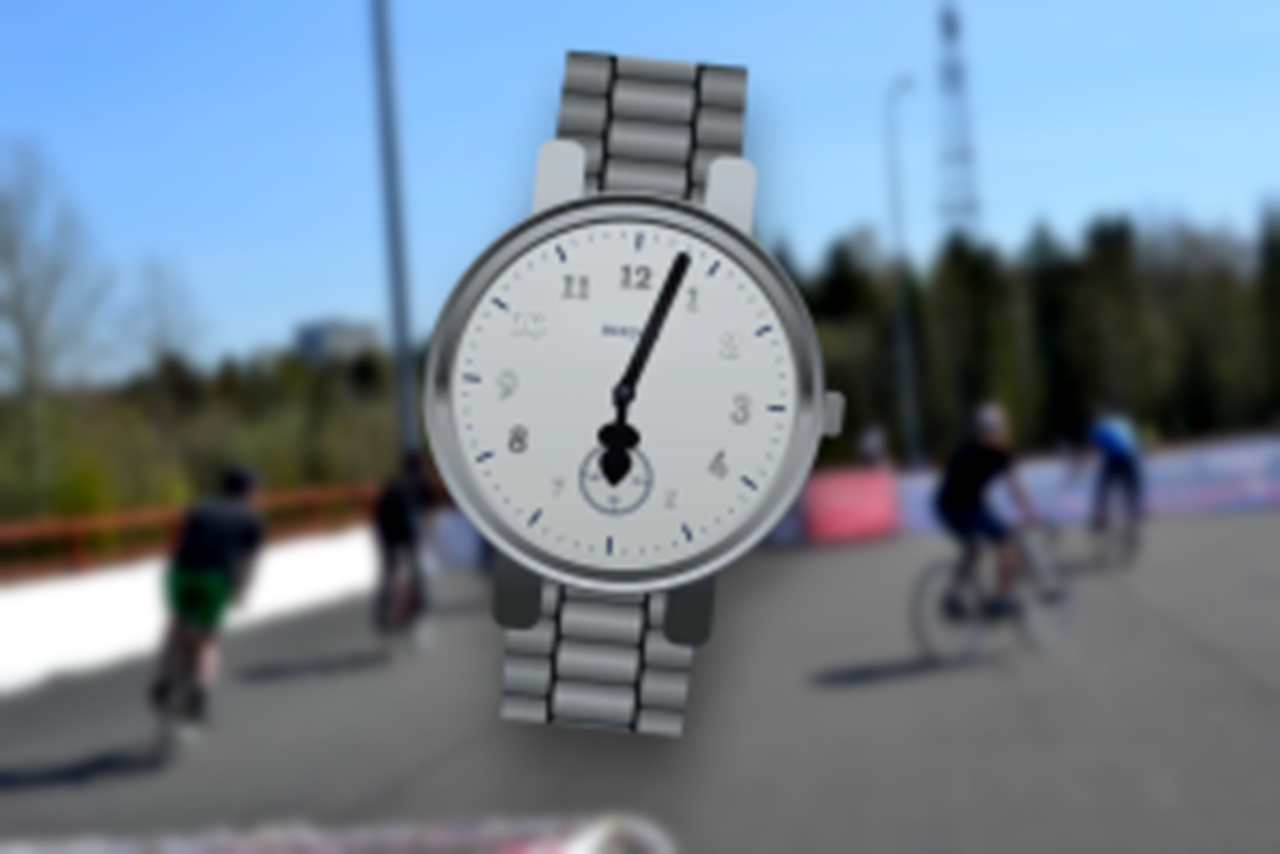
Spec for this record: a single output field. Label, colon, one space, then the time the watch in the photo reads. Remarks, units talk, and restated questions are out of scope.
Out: 6:03
